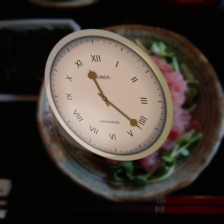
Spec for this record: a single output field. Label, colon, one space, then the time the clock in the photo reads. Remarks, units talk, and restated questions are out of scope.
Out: 11:22
